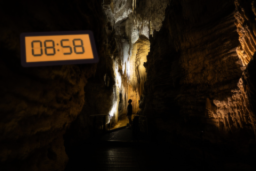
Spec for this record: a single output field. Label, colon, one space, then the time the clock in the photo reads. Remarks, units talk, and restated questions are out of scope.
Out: 8:58
